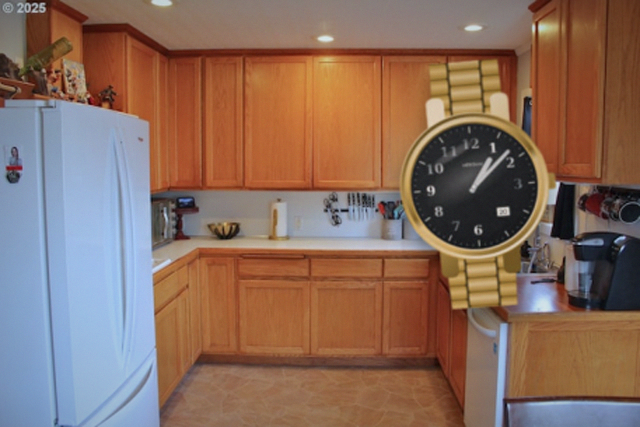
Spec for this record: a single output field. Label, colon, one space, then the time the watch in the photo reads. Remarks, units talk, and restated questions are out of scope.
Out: 1:08
